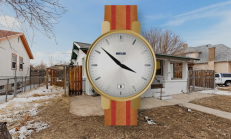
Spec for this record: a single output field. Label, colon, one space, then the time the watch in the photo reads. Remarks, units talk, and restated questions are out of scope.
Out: 3:52
